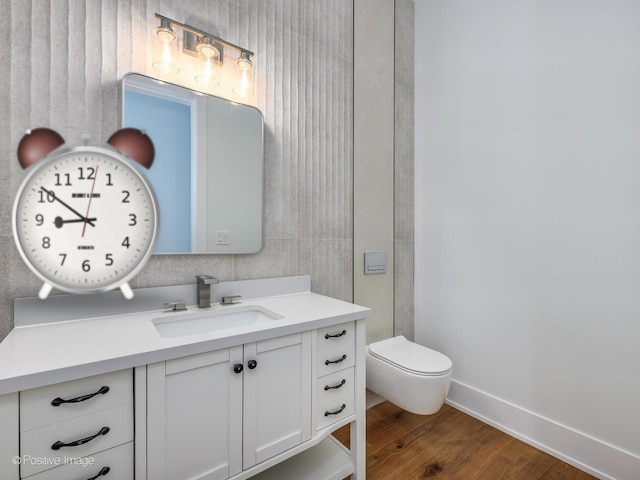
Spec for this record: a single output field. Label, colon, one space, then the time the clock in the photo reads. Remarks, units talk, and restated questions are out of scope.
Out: 8:51:02
